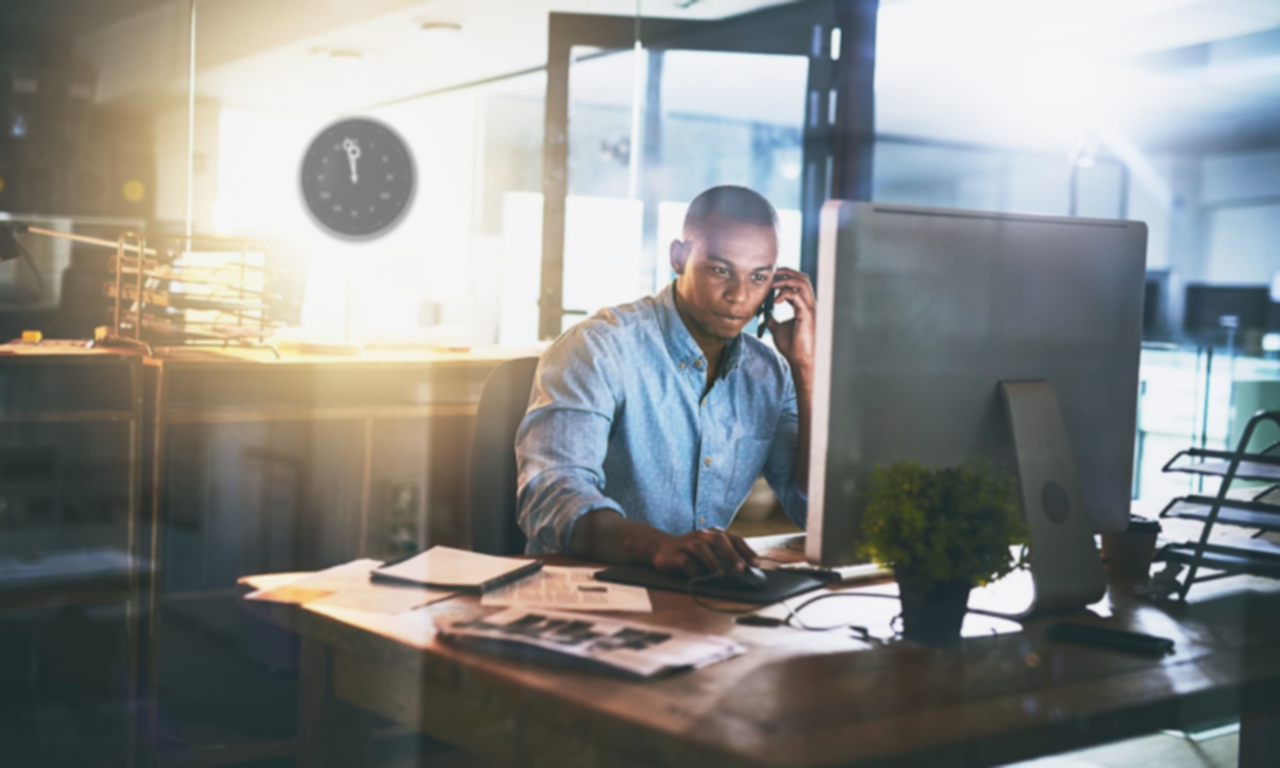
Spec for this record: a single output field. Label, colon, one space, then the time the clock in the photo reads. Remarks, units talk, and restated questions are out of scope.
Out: 11:58
